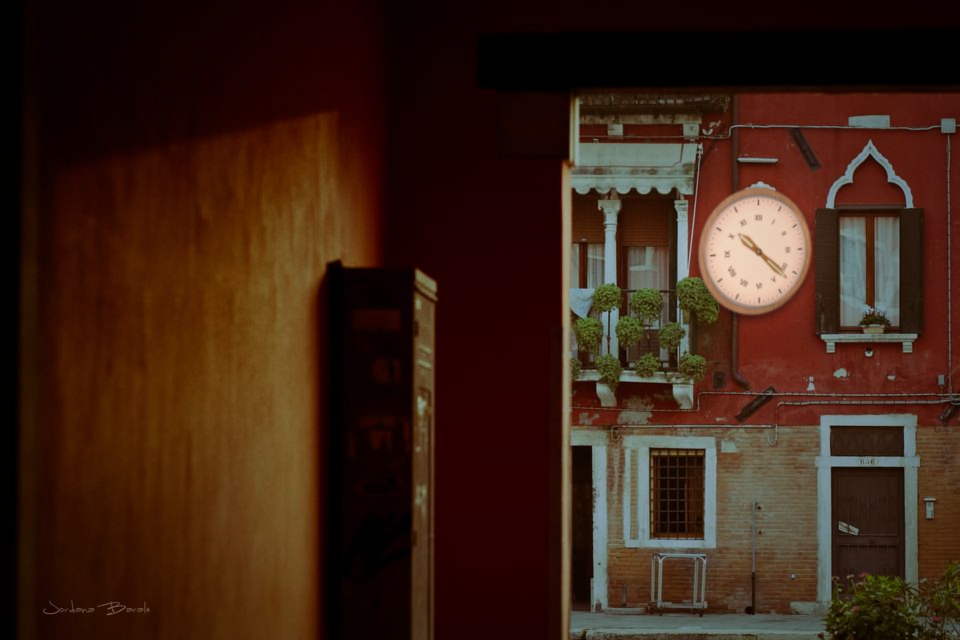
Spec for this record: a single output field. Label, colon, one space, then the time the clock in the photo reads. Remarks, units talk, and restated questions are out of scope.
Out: 10:22
